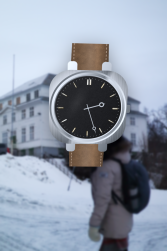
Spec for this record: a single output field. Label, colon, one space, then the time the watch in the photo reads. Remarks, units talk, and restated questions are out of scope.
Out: 2:27
